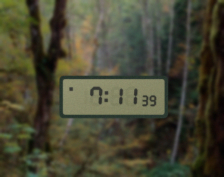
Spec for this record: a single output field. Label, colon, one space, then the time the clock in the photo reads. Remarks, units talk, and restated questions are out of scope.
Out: 7:11:39
